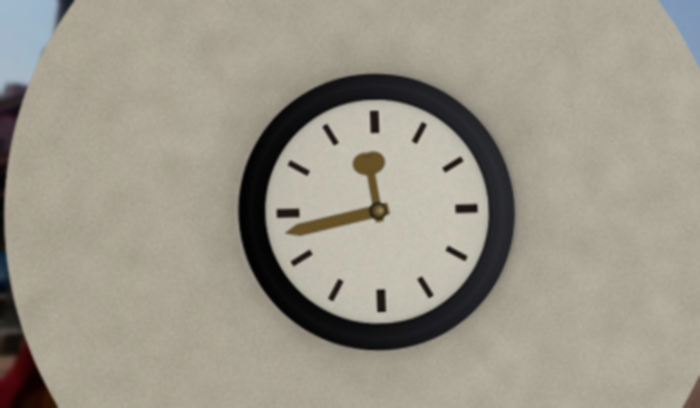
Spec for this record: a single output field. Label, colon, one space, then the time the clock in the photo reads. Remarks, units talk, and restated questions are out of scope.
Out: 11:43
